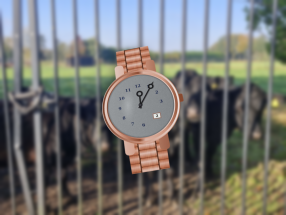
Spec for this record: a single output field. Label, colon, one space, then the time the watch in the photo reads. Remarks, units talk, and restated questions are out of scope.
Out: 12:06
